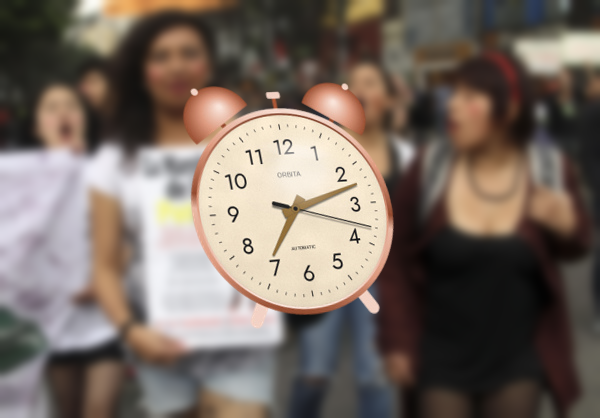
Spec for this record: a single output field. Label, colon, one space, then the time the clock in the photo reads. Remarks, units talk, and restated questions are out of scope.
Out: 7:12:18
